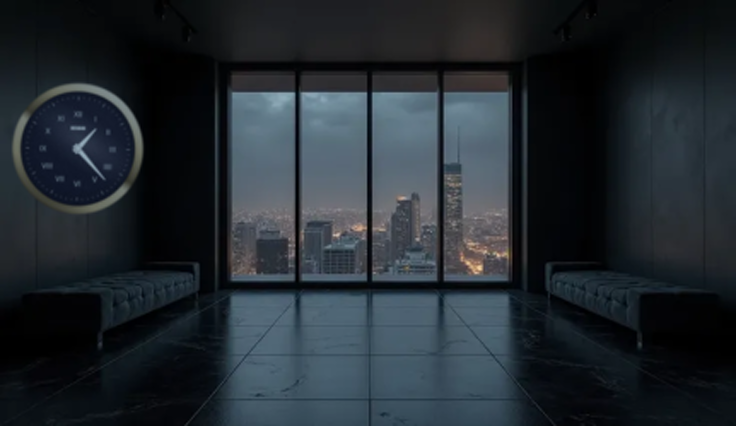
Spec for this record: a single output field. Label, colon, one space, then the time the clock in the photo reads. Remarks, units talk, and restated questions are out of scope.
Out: 1:23
